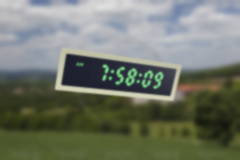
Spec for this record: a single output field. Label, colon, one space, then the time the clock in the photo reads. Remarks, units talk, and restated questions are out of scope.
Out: 7:58:09
